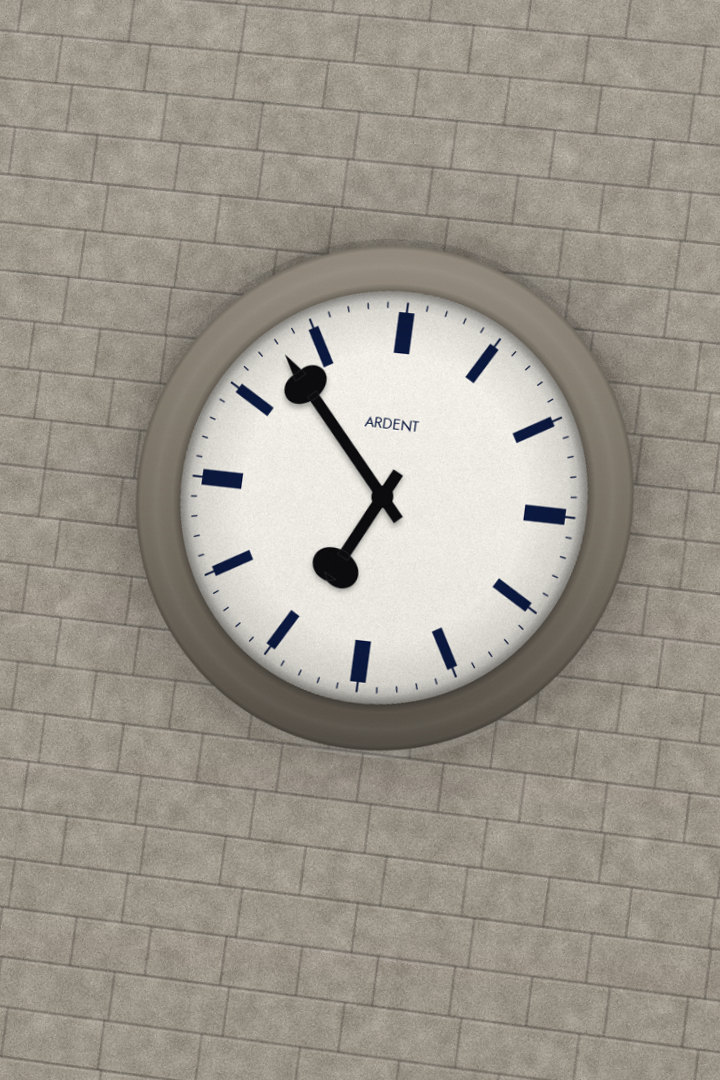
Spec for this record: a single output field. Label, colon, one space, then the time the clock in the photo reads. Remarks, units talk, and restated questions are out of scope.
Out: 6:53
